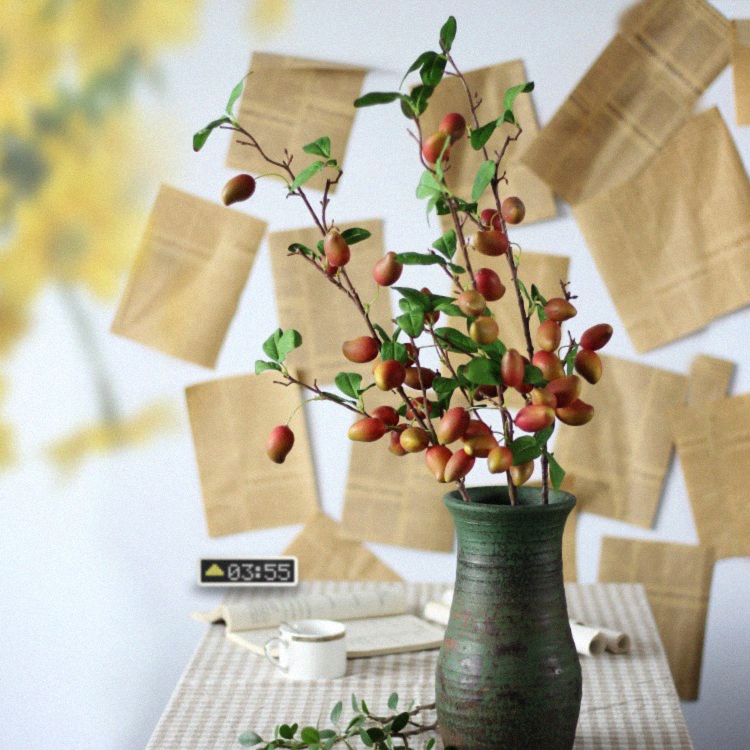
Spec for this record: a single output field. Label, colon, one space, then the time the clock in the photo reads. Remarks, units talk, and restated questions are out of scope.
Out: 3:55
